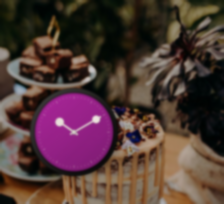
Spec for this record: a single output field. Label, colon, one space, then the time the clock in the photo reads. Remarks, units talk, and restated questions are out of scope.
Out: 10:10
